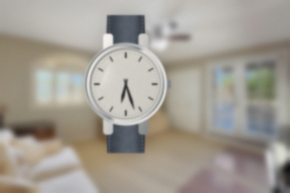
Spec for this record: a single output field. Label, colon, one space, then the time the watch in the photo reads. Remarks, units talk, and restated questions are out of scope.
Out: 6:27
